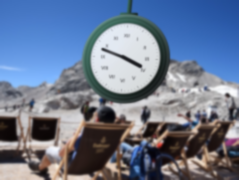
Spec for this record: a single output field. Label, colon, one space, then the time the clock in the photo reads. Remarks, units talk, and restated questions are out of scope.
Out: 3:48
